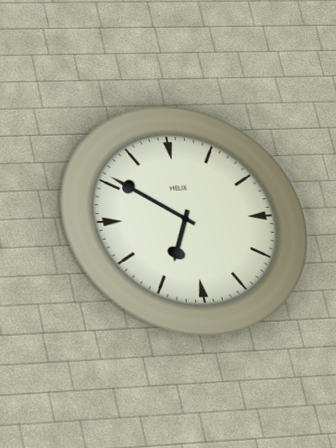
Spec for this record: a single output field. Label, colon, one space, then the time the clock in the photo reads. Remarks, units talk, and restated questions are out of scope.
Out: 6:51
